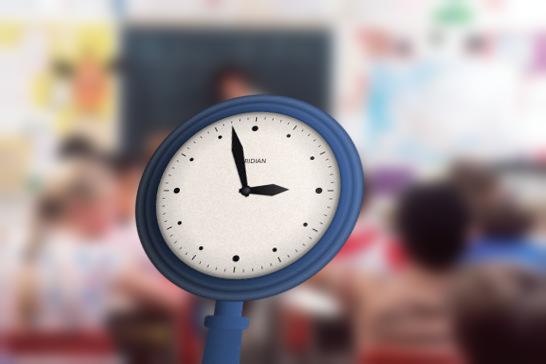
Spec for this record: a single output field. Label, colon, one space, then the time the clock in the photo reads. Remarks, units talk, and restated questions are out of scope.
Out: 2:57
